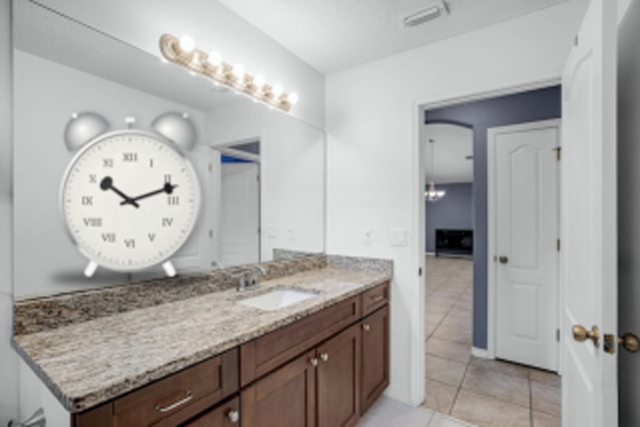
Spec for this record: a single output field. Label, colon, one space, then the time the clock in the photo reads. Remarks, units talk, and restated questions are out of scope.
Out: 10:12
